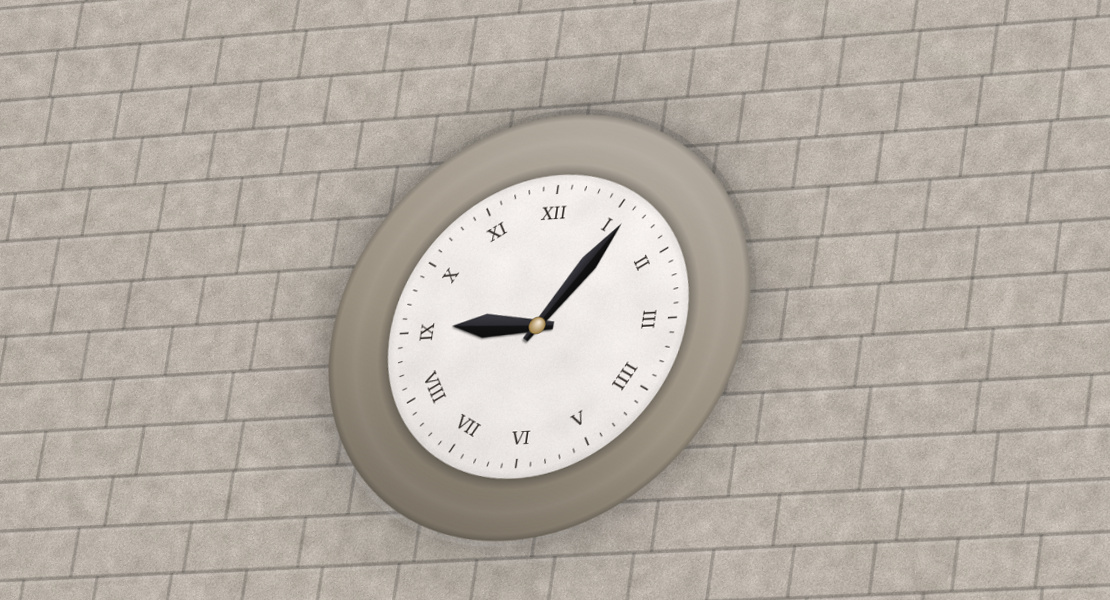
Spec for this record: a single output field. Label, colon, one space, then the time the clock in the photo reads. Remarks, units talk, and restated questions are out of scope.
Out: 9:06
